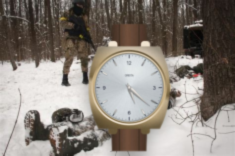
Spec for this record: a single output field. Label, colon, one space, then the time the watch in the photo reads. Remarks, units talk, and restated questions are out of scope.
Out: 5:22
